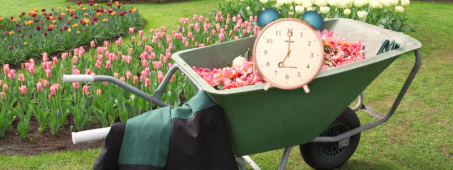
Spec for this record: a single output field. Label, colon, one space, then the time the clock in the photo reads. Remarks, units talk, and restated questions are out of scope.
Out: 7:00
